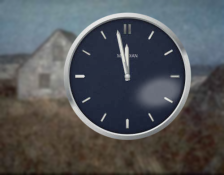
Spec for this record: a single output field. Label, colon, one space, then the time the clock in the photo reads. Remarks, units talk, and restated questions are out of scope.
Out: 11:58
